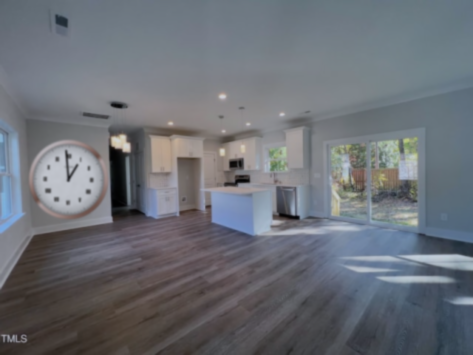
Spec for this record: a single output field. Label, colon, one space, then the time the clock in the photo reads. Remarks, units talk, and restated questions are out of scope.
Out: 12:59
